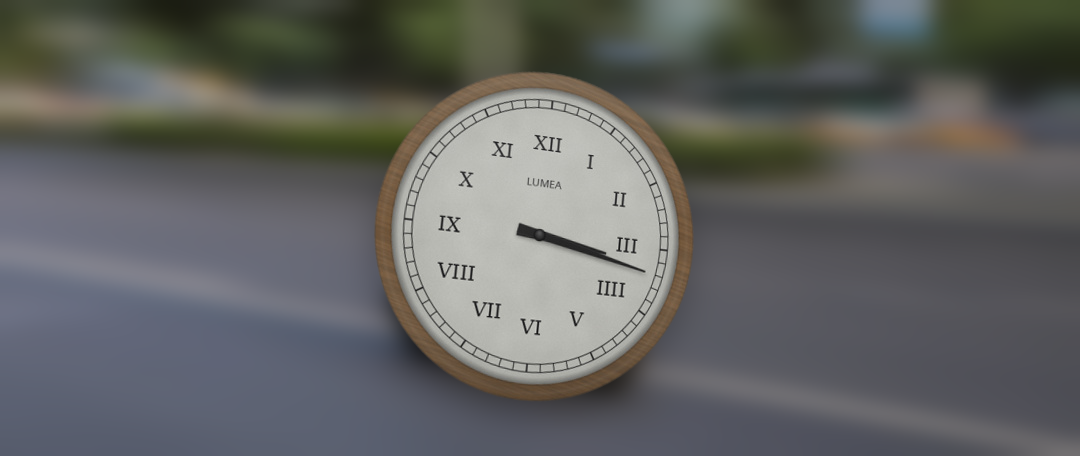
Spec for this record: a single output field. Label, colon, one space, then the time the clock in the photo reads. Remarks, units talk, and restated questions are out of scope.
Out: 3:17
